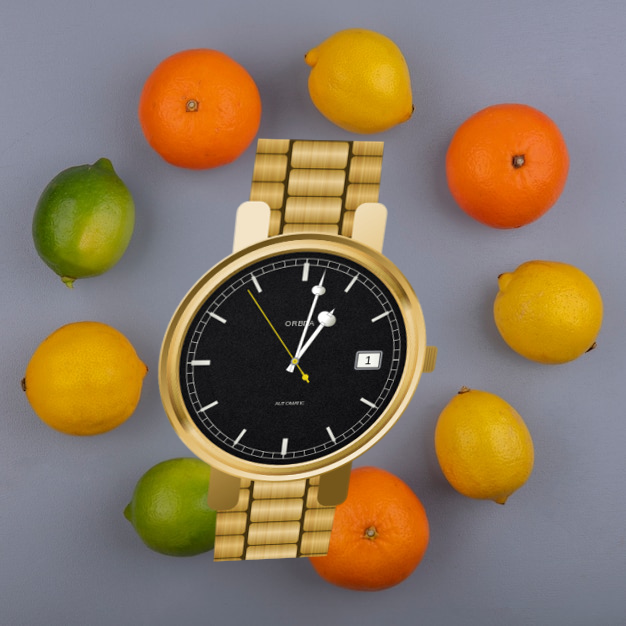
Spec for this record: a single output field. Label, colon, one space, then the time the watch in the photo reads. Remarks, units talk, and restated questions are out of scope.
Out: 1:01:54
